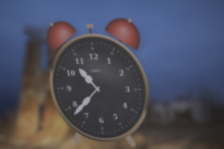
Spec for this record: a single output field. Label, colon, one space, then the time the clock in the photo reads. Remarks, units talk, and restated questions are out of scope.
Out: 10:38
